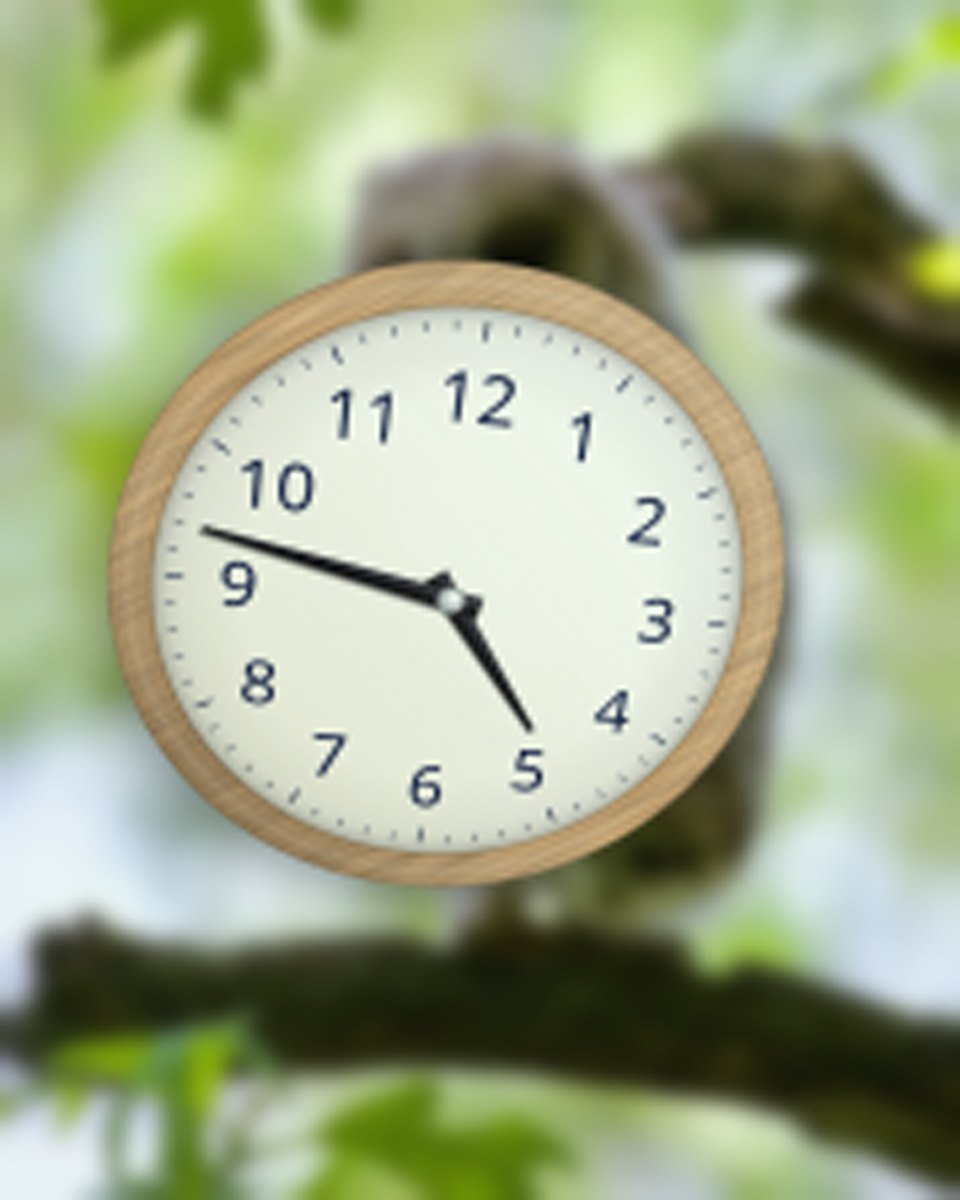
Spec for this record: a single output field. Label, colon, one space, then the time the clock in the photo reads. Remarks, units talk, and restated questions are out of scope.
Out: 4:47
